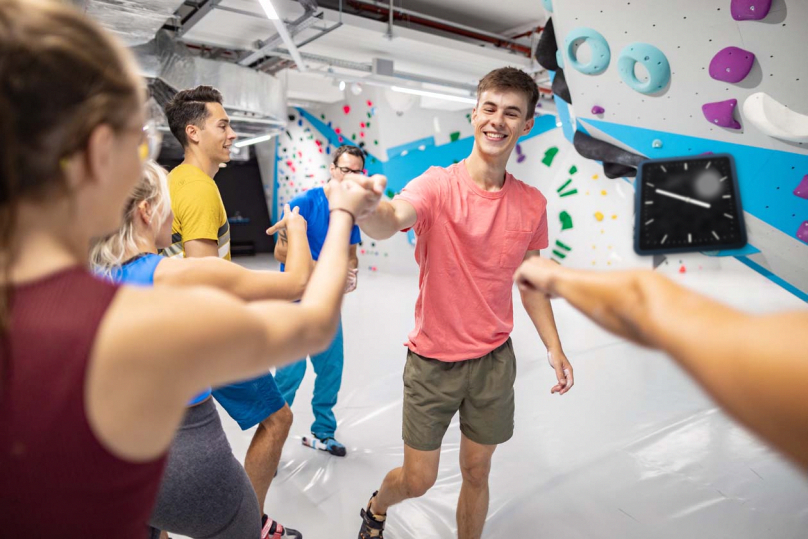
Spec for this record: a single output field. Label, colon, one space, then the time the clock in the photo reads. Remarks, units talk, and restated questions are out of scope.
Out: 3:49
